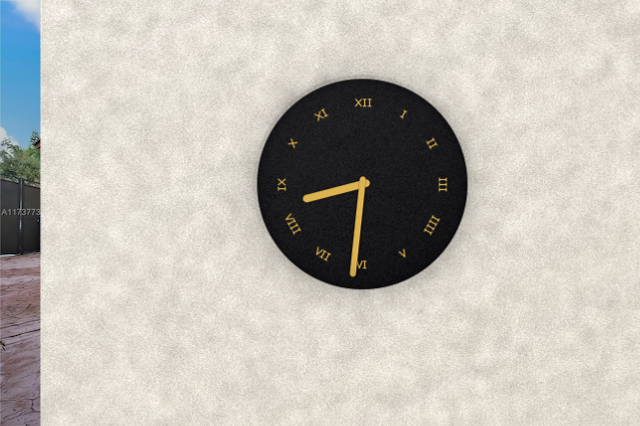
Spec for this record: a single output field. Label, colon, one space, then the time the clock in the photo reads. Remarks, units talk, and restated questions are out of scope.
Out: 8:31
